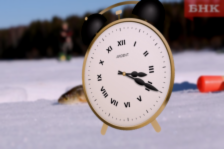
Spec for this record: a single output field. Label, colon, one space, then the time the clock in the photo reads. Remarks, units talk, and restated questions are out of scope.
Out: 3:20
